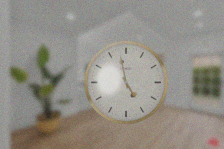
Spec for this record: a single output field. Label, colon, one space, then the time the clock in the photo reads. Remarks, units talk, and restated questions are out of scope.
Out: 4:58
